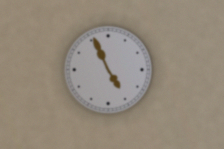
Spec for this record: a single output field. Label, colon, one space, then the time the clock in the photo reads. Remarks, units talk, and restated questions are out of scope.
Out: 4:56
